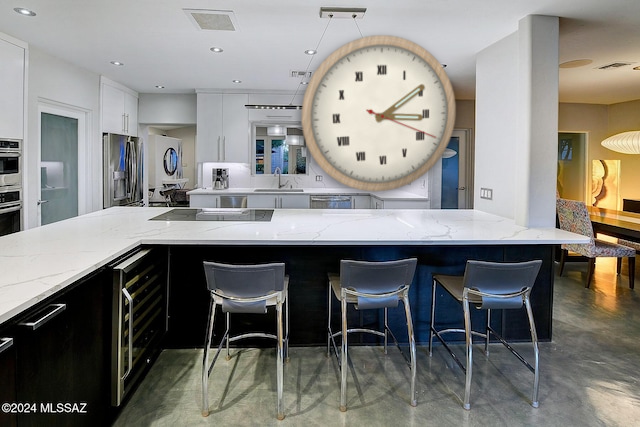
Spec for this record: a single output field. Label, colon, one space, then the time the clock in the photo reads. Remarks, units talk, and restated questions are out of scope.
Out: 3:09:19
